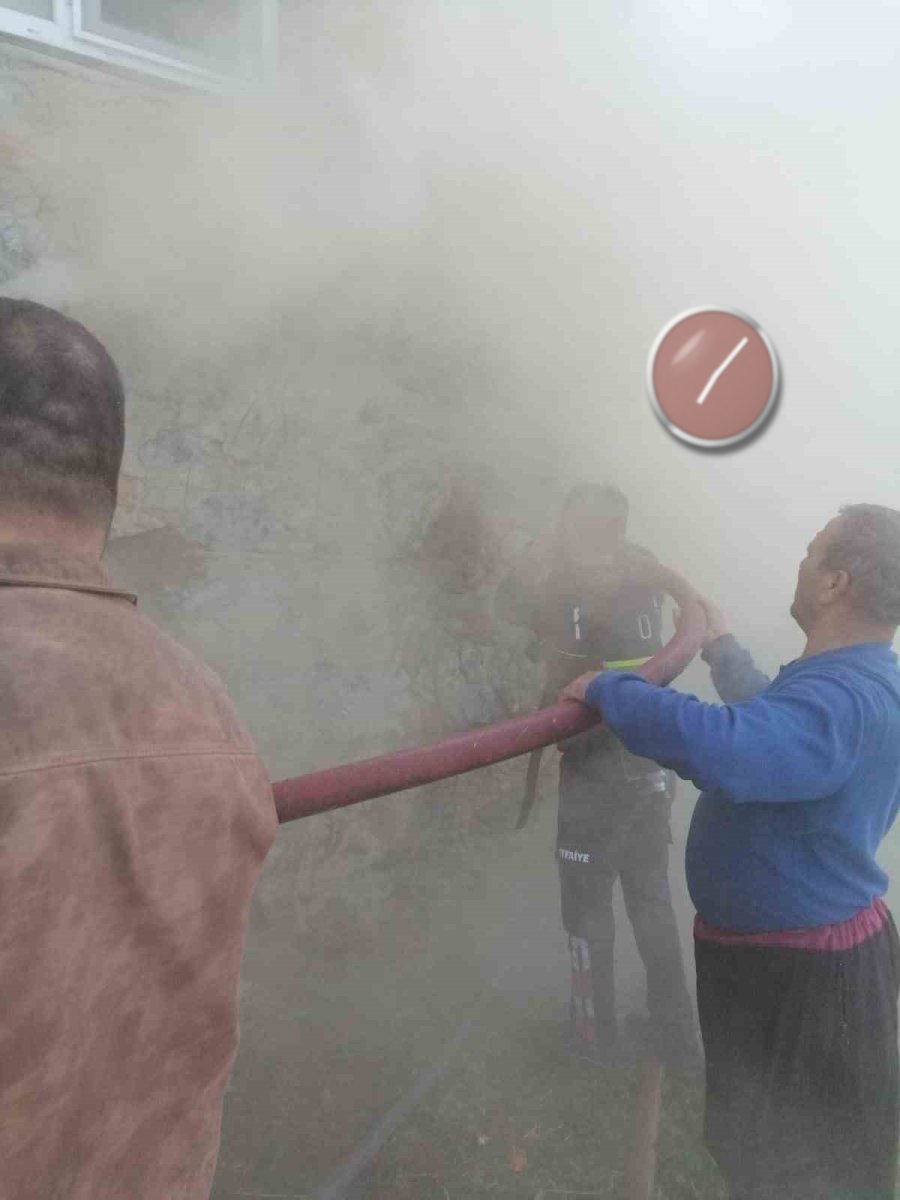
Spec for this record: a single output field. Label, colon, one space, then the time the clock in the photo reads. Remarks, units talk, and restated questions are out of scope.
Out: 7:07
